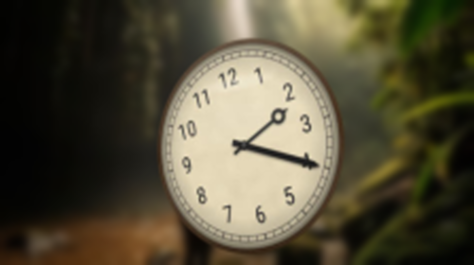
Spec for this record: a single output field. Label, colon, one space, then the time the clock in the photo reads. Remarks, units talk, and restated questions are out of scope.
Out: 2:20
